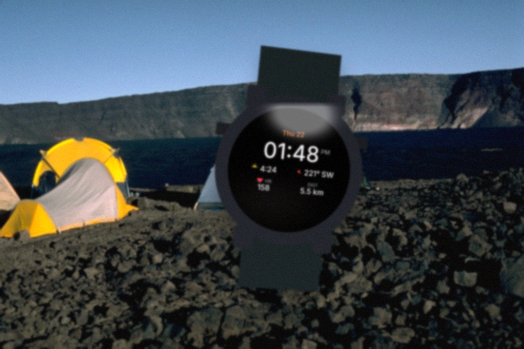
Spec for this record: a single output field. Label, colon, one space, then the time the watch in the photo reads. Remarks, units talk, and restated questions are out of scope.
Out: 1:48
